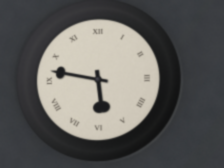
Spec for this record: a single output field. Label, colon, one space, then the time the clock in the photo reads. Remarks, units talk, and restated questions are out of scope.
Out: 5:47
